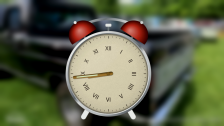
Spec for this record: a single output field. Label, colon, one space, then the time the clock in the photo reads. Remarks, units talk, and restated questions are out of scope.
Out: 8:44
